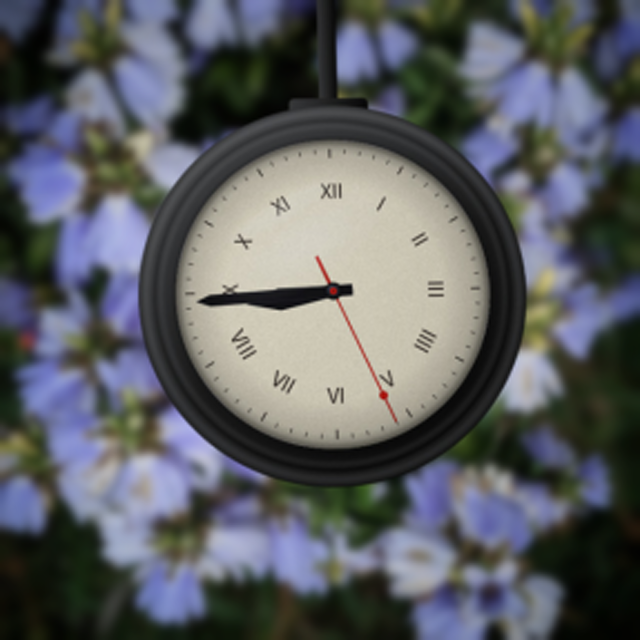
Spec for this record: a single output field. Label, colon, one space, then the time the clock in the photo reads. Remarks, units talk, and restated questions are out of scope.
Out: 8:44:26
